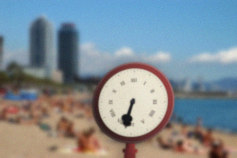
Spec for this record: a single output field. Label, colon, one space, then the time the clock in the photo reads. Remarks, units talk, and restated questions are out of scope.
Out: 6:32
